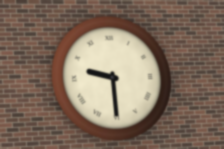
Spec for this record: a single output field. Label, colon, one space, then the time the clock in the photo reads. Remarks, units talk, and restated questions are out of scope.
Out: 9:30
